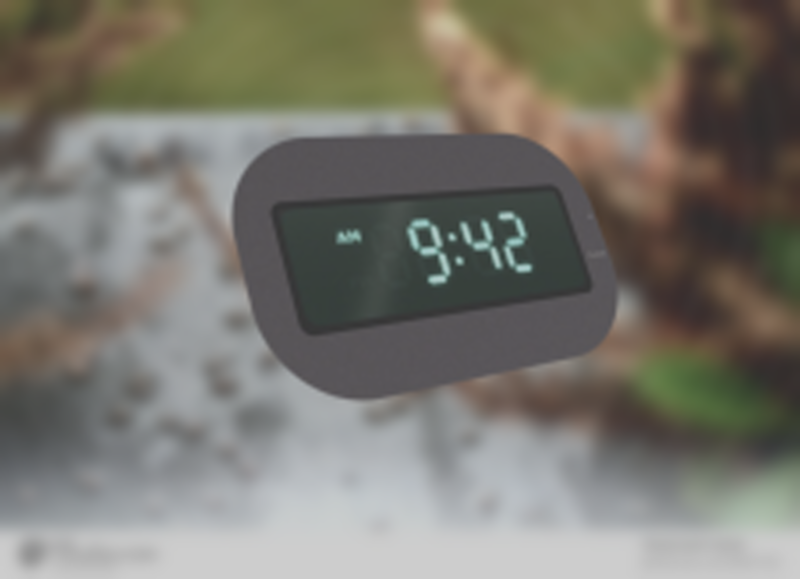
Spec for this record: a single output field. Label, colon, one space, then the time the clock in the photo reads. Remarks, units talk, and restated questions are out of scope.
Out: 9:42
